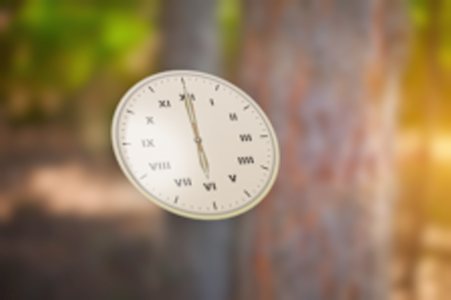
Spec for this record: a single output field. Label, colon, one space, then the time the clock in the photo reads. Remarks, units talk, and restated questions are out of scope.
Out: 6:00
